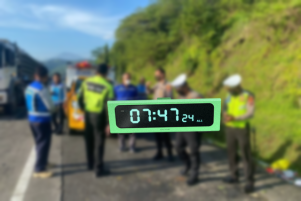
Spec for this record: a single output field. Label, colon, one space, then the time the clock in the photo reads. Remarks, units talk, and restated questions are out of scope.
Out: 7:47:24
